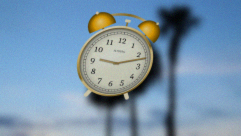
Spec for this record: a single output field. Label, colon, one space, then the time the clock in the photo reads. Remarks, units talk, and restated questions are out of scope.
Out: 9:12
